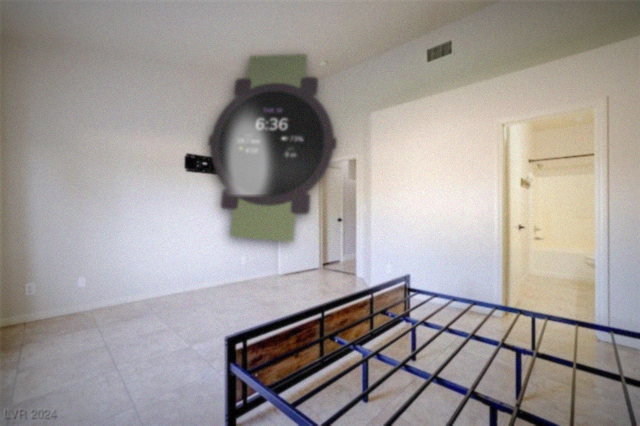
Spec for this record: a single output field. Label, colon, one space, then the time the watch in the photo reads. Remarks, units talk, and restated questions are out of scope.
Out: 6:36
